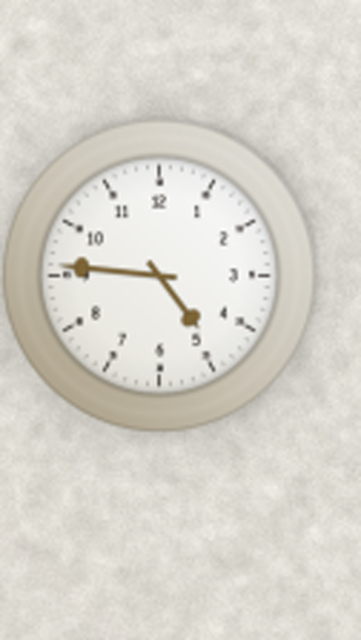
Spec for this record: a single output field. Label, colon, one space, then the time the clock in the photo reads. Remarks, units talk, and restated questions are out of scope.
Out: 4:46
